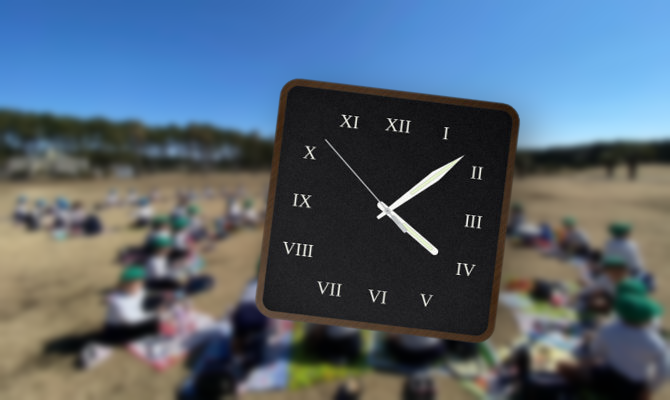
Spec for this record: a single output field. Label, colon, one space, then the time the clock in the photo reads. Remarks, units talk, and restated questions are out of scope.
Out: 4:07:52
